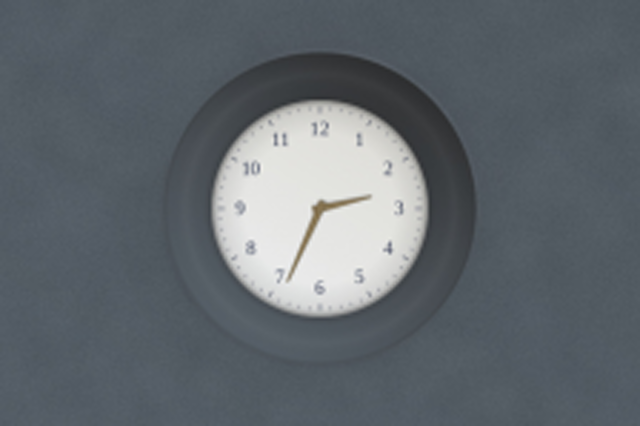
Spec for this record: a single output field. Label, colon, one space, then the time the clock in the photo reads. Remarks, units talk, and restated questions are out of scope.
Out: 2:34
